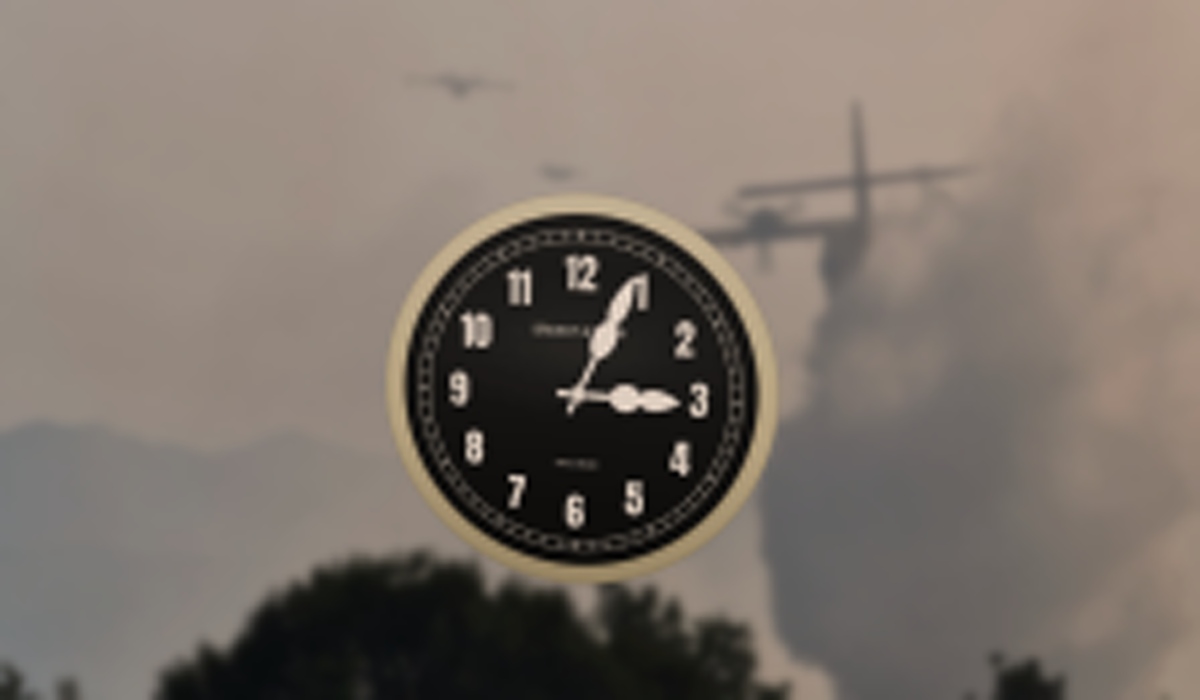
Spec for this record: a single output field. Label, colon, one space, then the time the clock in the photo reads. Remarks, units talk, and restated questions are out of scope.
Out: 3:04
